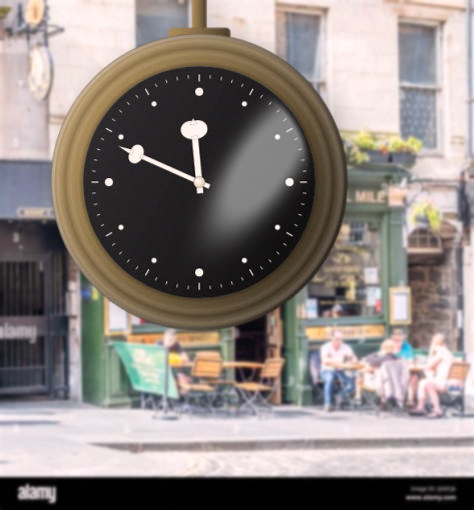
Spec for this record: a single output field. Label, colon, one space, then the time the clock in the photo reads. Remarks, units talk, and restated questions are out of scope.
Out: 11:49
